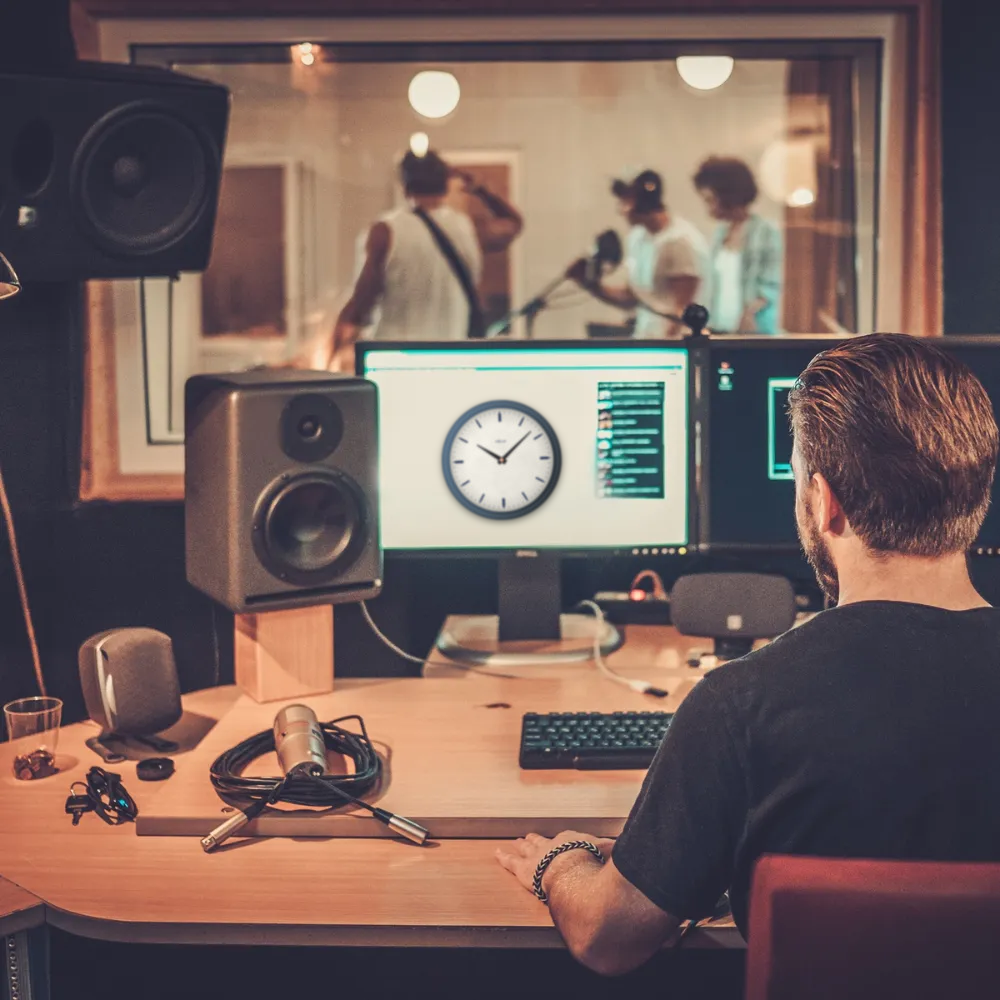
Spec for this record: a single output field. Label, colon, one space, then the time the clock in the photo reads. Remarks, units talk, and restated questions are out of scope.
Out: 10:08
